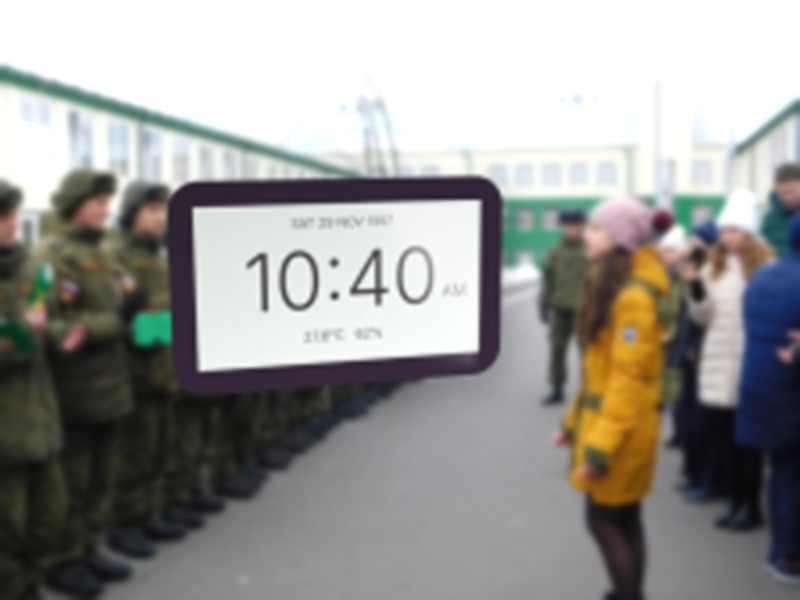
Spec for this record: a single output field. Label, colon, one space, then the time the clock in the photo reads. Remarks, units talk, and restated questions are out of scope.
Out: 10:40
